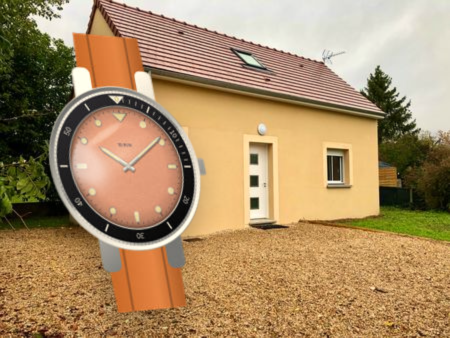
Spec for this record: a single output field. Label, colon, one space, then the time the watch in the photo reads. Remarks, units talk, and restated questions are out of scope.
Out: 10:09
